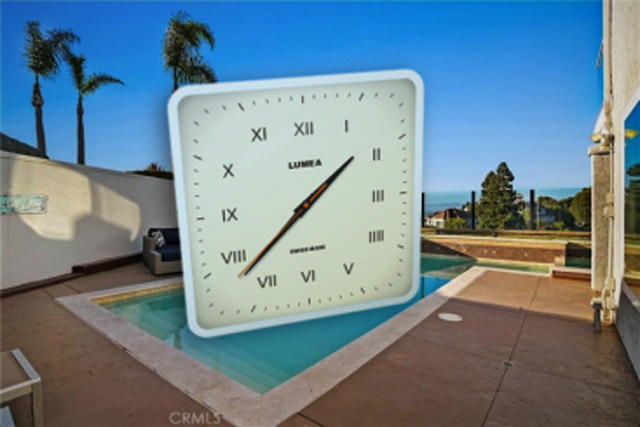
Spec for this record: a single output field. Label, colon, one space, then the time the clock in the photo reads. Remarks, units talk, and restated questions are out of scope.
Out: 1:37:38
